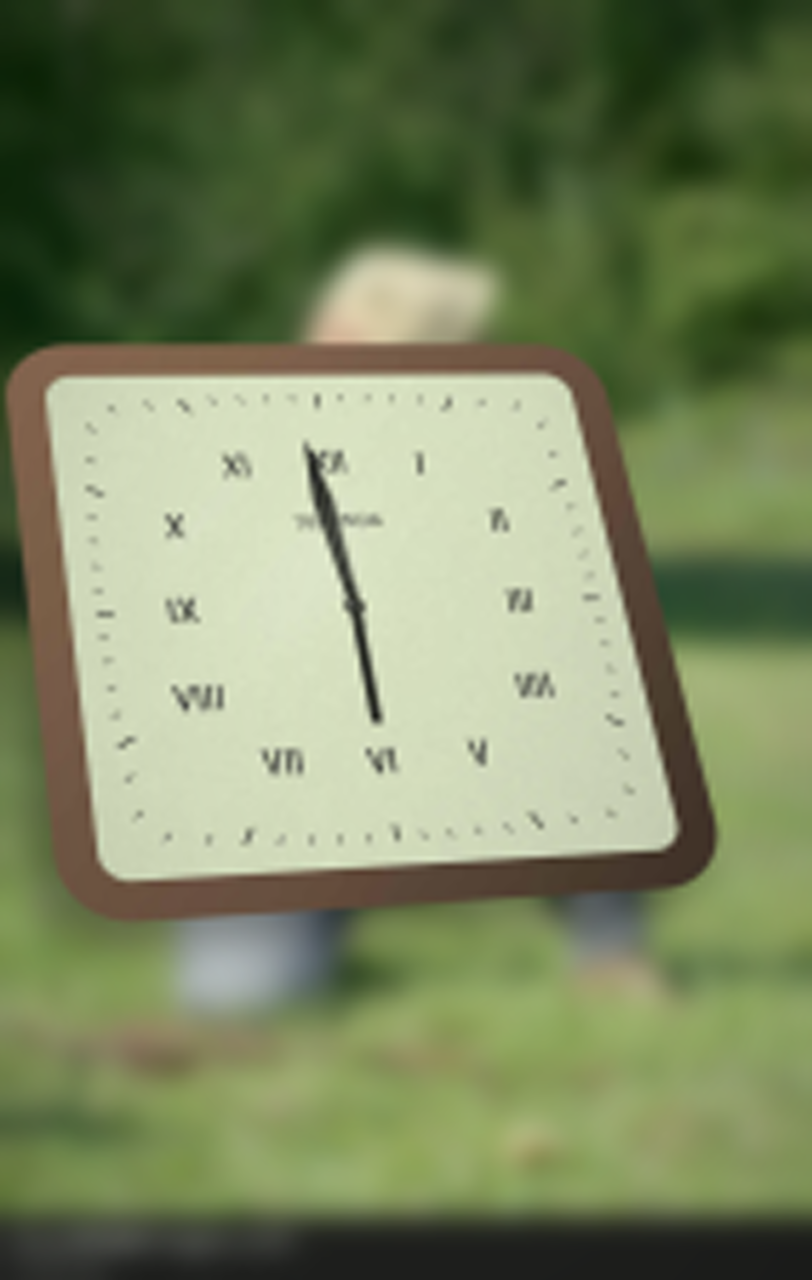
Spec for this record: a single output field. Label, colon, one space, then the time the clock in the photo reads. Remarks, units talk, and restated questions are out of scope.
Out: 5:59
